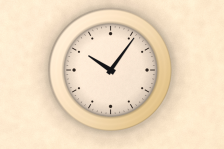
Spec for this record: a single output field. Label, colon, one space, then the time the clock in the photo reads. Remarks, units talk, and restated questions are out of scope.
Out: 10:06
